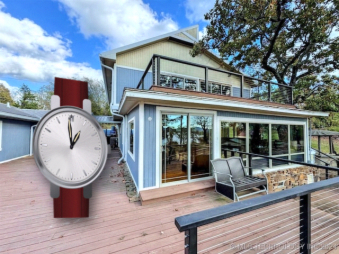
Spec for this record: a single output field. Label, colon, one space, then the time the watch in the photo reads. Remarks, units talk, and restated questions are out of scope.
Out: 12:59
